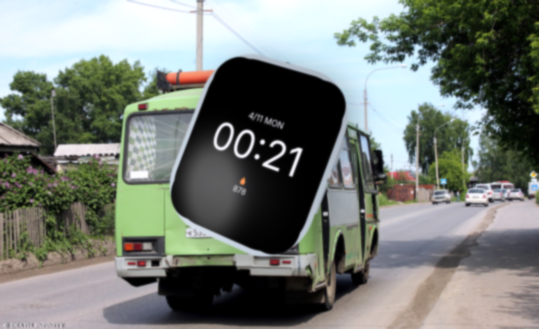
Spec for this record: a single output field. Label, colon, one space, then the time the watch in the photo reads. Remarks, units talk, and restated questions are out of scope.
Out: 0:21
